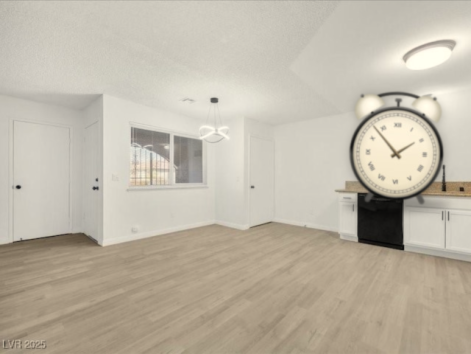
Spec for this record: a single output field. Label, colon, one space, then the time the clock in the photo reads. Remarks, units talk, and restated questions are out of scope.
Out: 1:53
